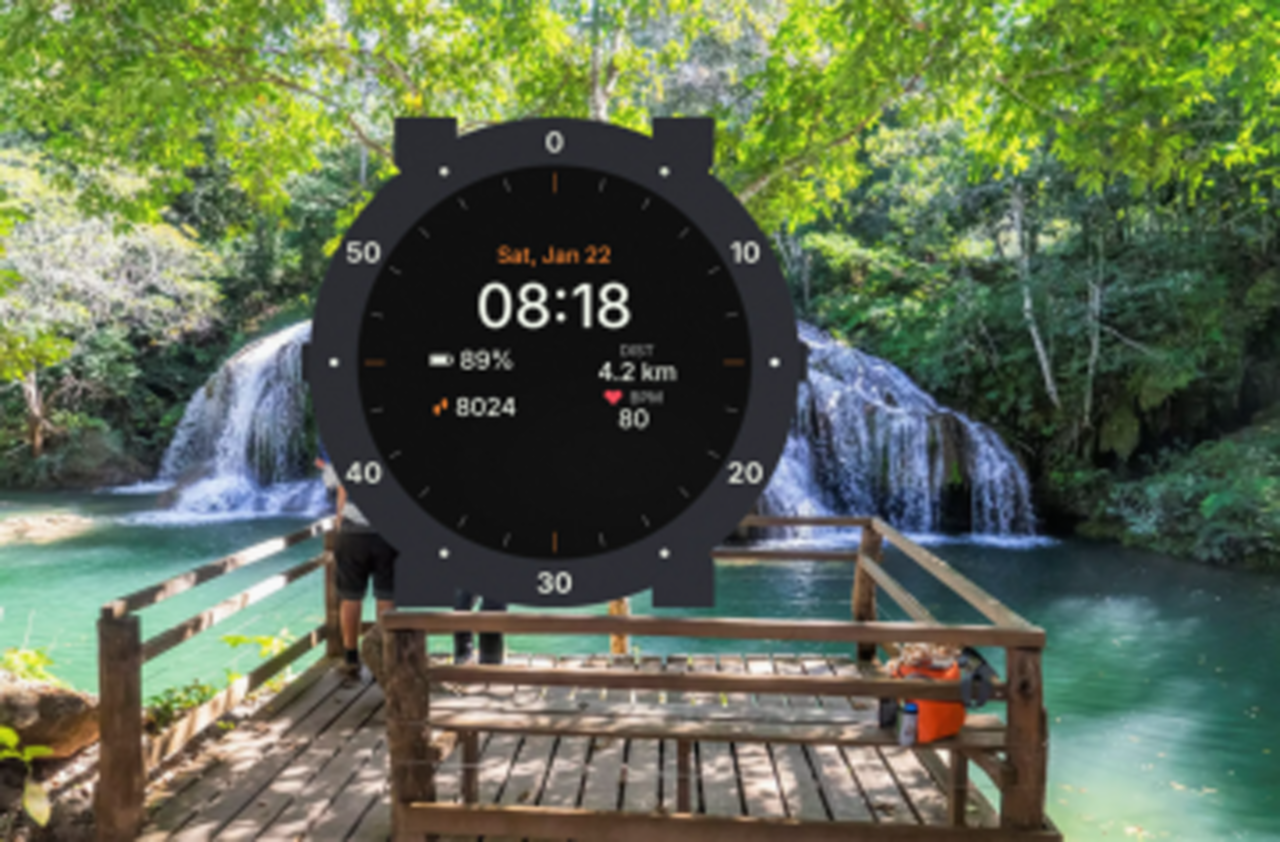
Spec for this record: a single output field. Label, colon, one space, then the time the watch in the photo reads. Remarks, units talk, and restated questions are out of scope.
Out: 8:18
